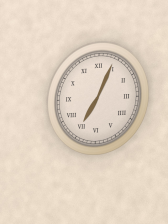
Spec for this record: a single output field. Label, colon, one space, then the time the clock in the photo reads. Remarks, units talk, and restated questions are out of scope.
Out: 7:04
